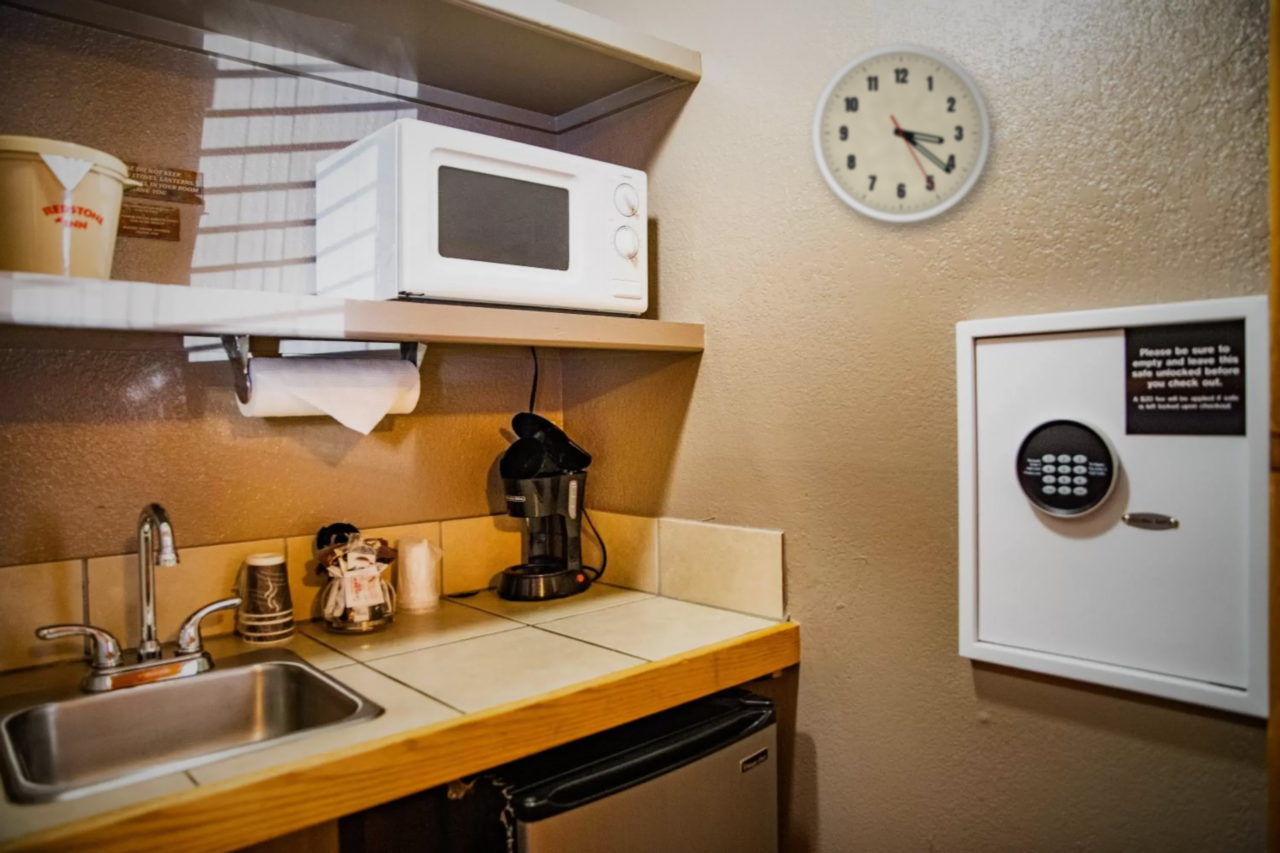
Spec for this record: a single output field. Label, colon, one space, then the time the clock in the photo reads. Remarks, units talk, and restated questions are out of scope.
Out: 3:21:25
